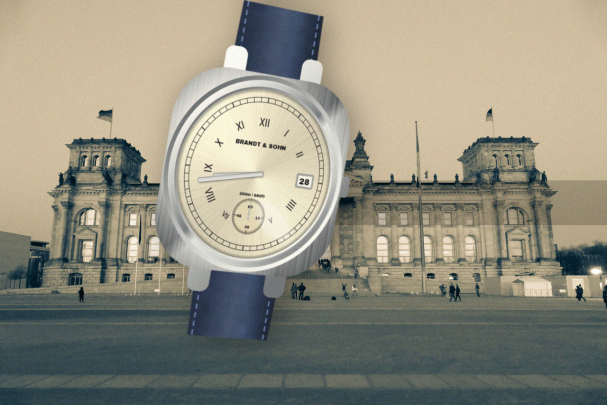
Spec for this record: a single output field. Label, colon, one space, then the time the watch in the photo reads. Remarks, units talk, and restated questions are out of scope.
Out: 8:43
